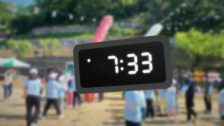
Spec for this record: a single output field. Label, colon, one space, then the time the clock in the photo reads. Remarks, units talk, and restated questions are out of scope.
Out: 7:33
